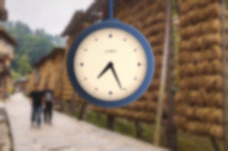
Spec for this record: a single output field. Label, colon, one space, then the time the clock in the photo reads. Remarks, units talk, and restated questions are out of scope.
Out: 7:26
